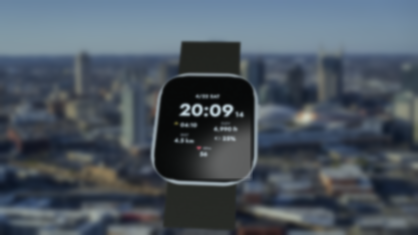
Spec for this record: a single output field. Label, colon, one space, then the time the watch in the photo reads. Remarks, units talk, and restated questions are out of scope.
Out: 20:09
